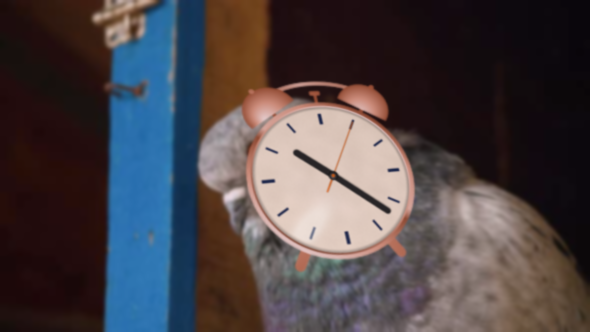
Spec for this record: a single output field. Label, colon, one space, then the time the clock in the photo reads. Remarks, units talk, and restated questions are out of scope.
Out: 10:22:05
